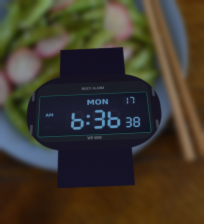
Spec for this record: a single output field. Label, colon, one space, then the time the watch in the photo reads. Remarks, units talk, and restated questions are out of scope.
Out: 6:36:38
